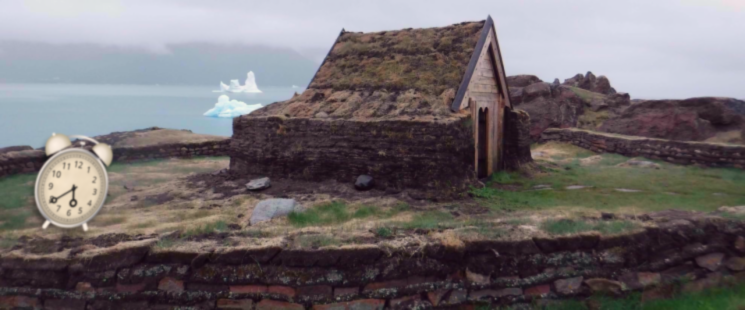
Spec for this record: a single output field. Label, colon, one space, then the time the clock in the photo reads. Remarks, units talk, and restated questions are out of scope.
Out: 5:39
